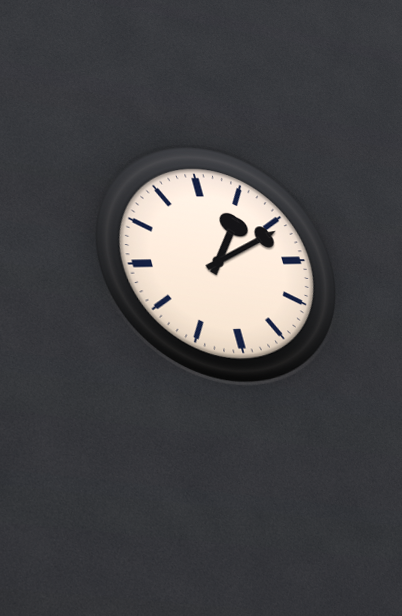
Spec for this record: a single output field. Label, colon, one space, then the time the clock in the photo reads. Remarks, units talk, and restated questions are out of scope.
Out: 1:11
